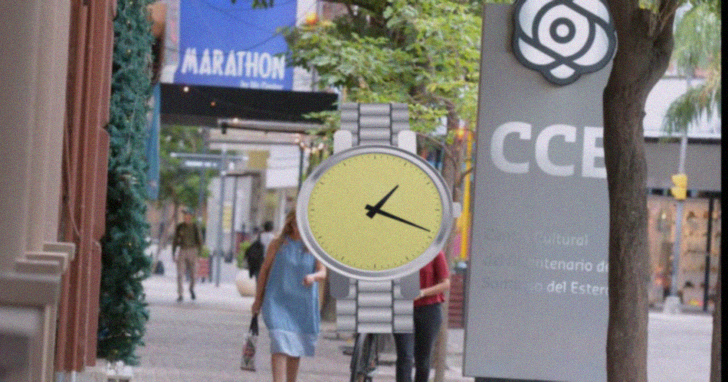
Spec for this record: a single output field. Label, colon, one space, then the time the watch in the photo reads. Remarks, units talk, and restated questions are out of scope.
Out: 1:19
